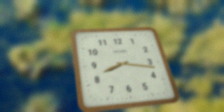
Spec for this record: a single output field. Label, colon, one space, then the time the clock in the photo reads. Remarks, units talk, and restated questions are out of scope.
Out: 8:17
